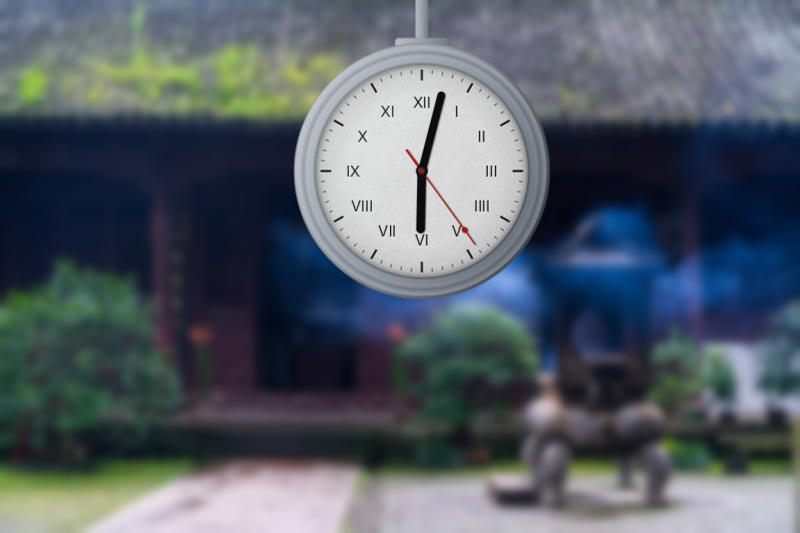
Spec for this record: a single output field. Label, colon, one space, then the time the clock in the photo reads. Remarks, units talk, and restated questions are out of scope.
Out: 6:02:24
